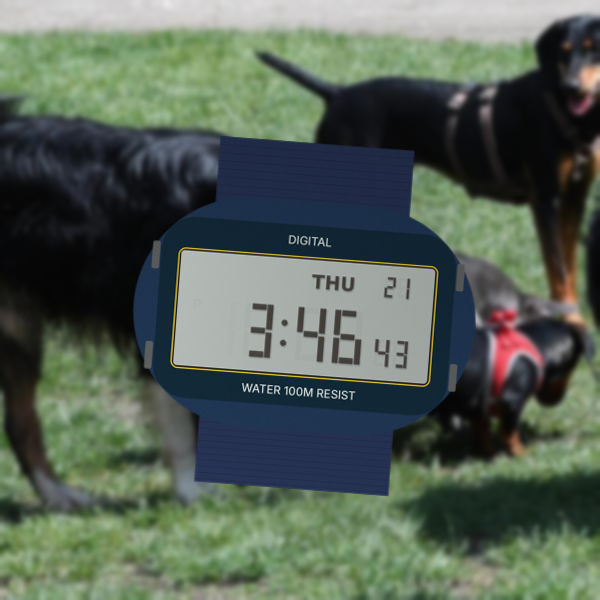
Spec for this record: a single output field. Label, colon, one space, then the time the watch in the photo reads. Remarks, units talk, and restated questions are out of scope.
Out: 3:46:43
